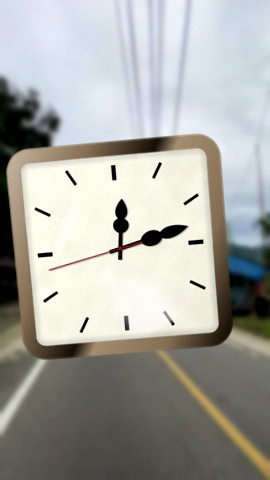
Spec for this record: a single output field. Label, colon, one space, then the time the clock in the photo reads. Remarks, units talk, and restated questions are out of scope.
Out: 12:12:43
